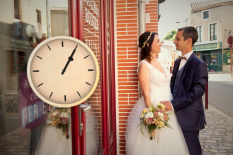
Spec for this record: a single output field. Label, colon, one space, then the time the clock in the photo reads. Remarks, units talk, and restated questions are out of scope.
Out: 1:05
